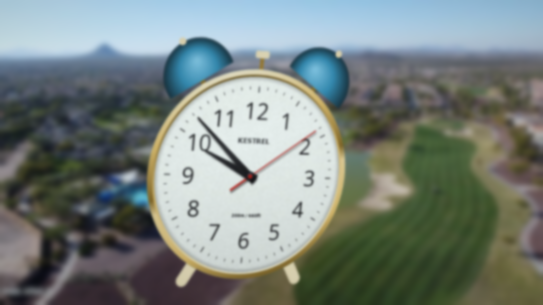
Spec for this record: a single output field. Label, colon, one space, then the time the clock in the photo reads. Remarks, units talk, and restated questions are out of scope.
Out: 9:52:09
